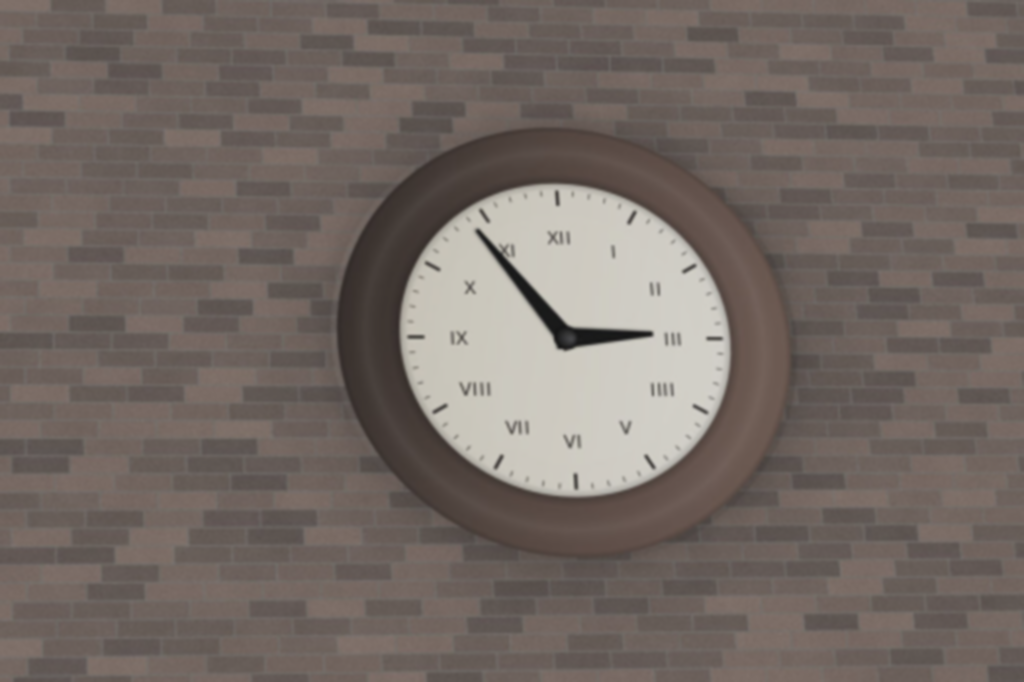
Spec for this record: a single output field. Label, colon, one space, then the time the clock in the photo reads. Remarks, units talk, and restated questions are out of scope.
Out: 2:54
